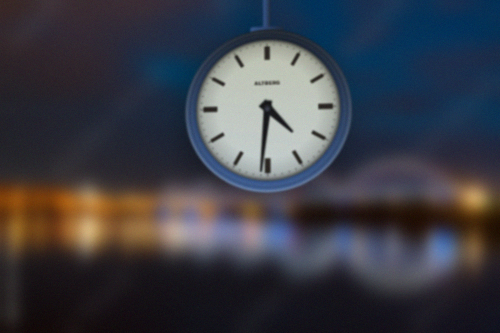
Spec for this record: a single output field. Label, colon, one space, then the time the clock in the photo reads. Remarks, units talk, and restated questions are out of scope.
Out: 4:31
